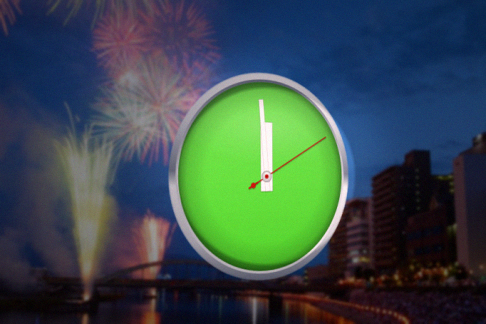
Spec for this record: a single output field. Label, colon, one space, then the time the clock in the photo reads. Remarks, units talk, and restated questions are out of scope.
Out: 11:59:10
